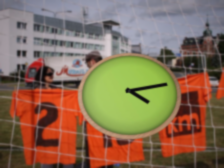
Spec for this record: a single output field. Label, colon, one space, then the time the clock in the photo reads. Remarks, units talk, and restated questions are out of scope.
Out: 4:13
